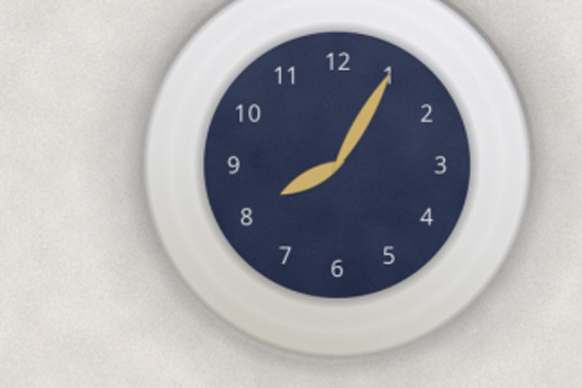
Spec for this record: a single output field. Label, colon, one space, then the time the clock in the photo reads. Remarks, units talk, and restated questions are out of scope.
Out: 8:05
